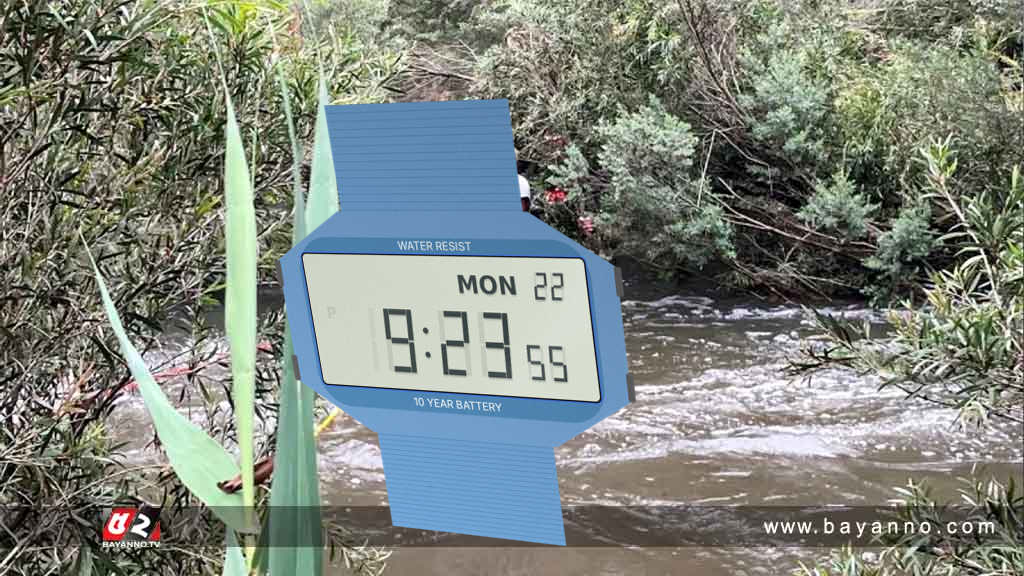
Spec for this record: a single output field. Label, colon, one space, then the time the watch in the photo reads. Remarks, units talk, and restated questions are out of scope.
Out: 9:23:55
